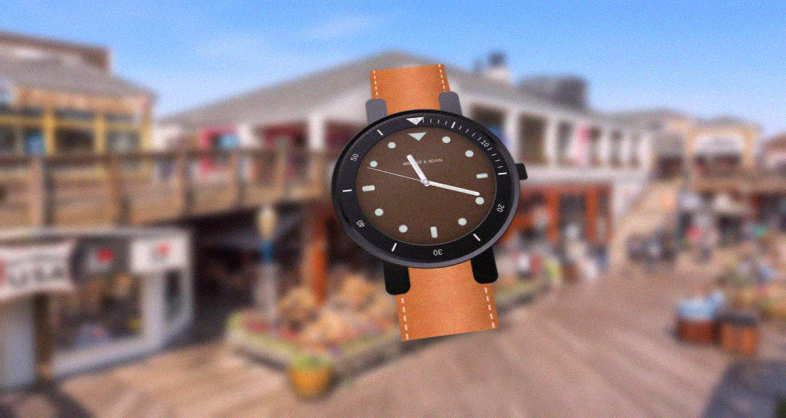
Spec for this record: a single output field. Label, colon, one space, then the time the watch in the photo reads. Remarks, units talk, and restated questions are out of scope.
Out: 11:18:49
